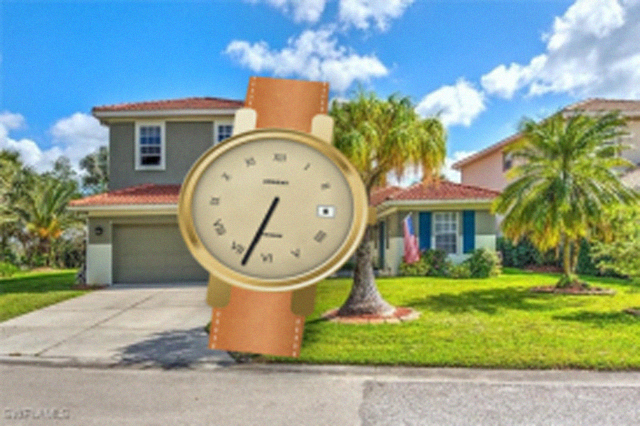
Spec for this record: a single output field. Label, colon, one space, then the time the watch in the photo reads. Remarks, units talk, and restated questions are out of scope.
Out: 6:33
